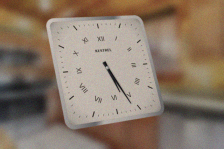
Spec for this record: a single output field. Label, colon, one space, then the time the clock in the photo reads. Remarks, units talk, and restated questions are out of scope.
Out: 5:26
